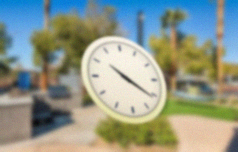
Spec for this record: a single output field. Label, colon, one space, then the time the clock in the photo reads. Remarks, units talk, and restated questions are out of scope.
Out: 10:21
